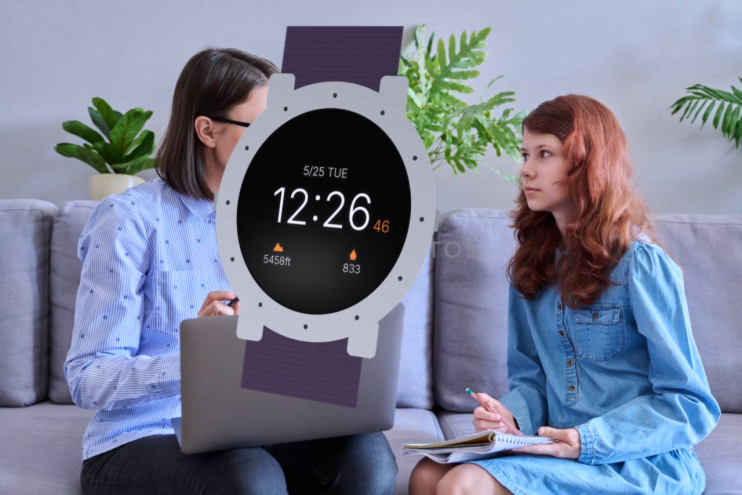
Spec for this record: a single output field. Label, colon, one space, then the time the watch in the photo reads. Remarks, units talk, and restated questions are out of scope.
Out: 12:26:46
